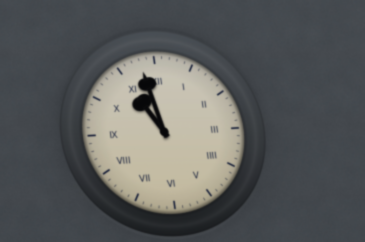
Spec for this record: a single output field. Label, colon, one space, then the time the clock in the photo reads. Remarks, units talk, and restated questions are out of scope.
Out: 10:58
